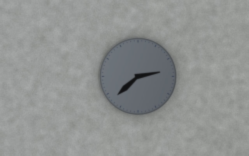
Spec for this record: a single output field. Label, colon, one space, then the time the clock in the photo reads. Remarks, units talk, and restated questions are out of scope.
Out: 2:38
